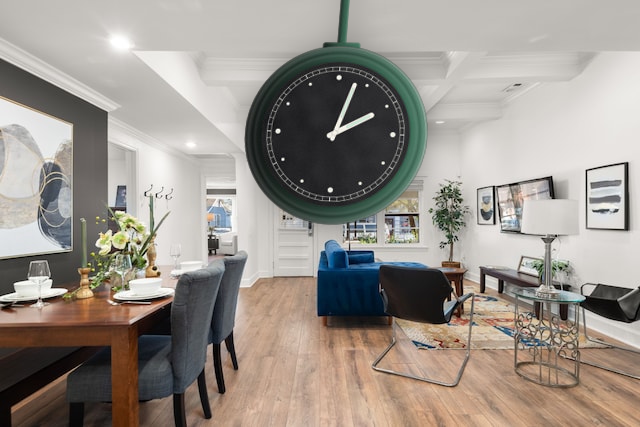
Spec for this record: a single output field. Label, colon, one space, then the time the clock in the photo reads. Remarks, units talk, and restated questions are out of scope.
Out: 2:03
